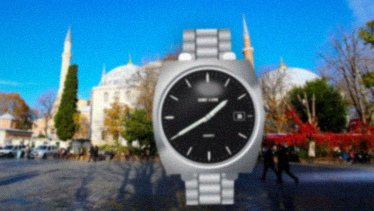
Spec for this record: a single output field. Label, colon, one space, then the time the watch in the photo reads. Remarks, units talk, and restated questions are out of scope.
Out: 1:40
